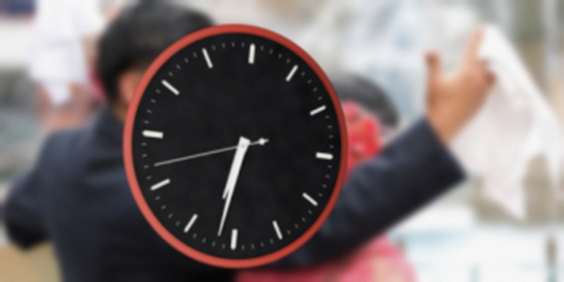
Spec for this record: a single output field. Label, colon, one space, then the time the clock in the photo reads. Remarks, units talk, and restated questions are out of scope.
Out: 6:31:42
